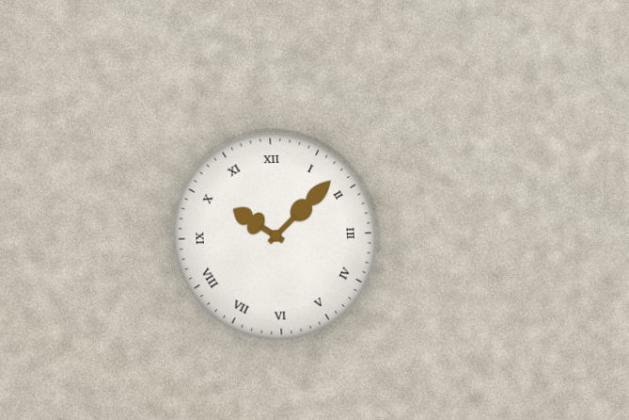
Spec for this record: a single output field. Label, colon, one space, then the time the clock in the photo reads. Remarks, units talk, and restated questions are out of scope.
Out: 10:08
